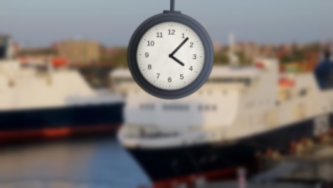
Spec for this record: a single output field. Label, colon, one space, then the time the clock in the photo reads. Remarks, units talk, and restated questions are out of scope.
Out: 4:07
